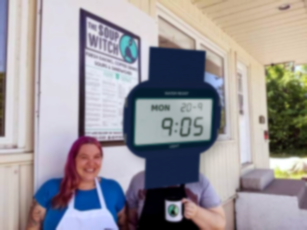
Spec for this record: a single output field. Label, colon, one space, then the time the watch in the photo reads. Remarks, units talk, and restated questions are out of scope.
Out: 9:05
